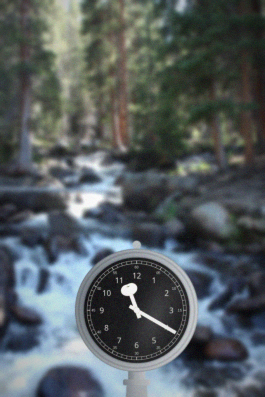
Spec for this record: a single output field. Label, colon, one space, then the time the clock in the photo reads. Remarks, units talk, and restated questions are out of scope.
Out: 11:20
